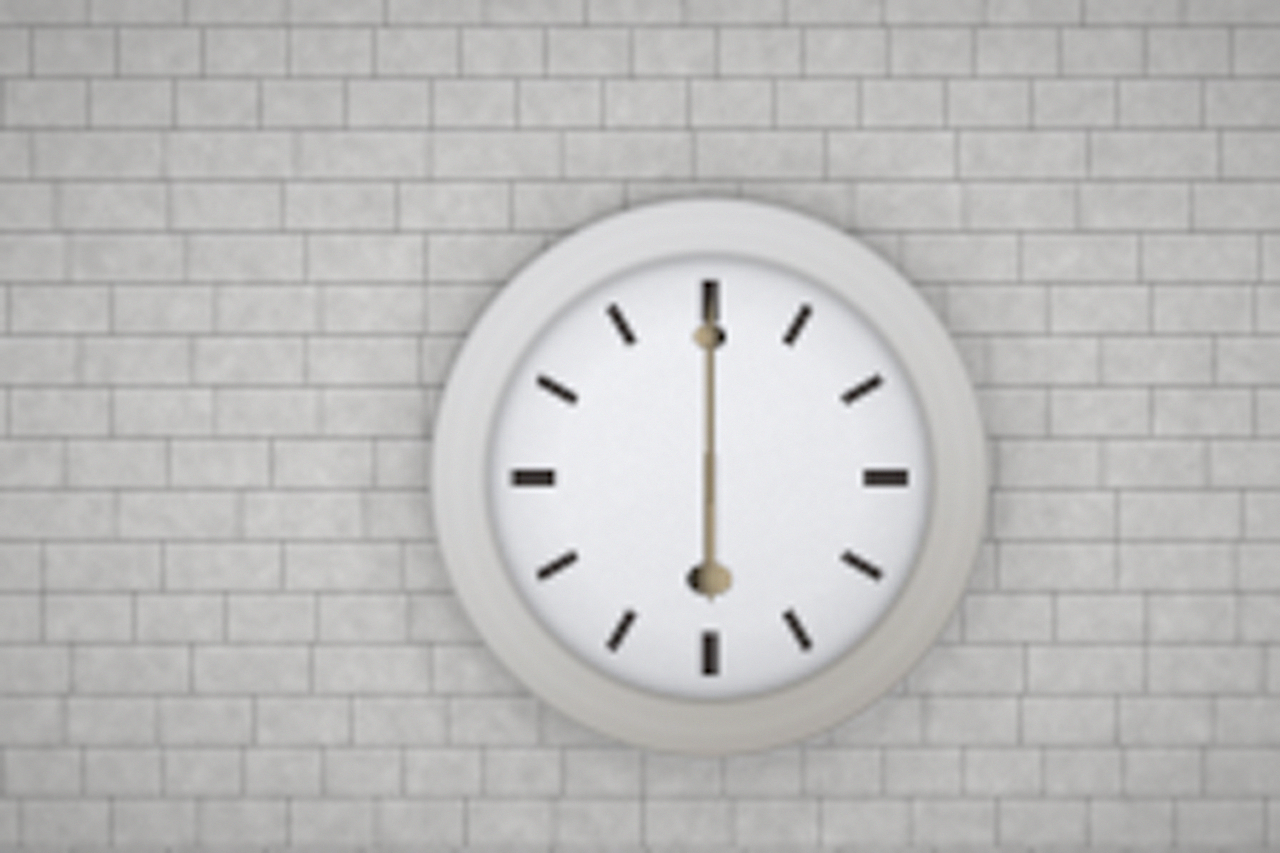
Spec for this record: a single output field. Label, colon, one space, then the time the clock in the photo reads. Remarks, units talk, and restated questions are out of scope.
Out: 6:00
